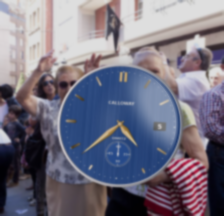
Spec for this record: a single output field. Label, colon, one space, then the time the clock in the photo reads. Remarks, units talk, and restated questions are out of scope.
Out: 4:38
